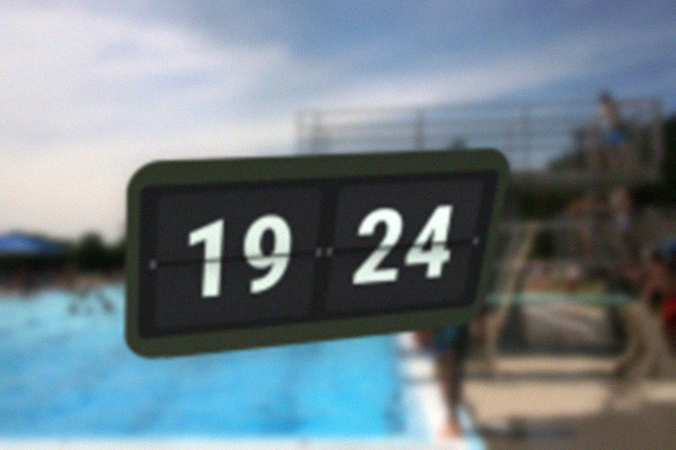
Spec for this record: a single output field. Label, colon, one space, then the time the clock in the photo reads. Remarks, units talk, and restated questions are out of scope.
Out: 19:24
